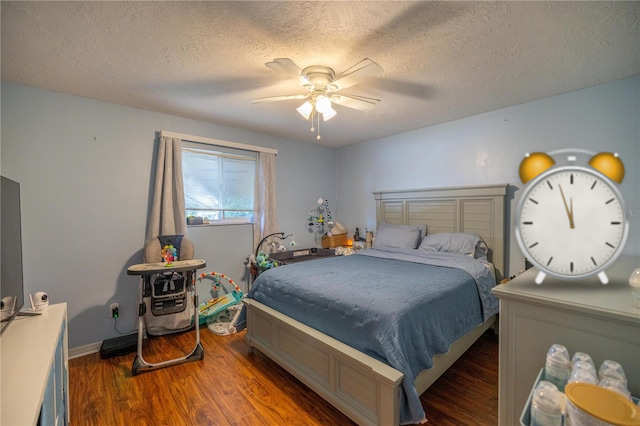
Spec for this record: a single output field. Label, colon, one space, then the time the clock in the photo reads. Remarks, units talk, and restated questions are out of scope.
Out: 11:57
